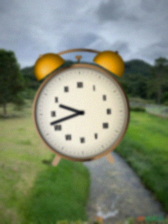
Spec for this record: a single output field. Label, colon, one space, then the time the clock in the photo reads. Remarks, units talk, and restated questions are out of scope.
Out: 9:42
